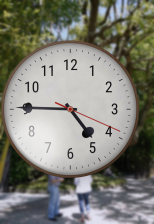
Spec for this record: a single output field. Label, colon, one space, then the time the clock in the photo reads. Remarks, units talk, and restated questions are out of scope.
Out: 4:45:19
